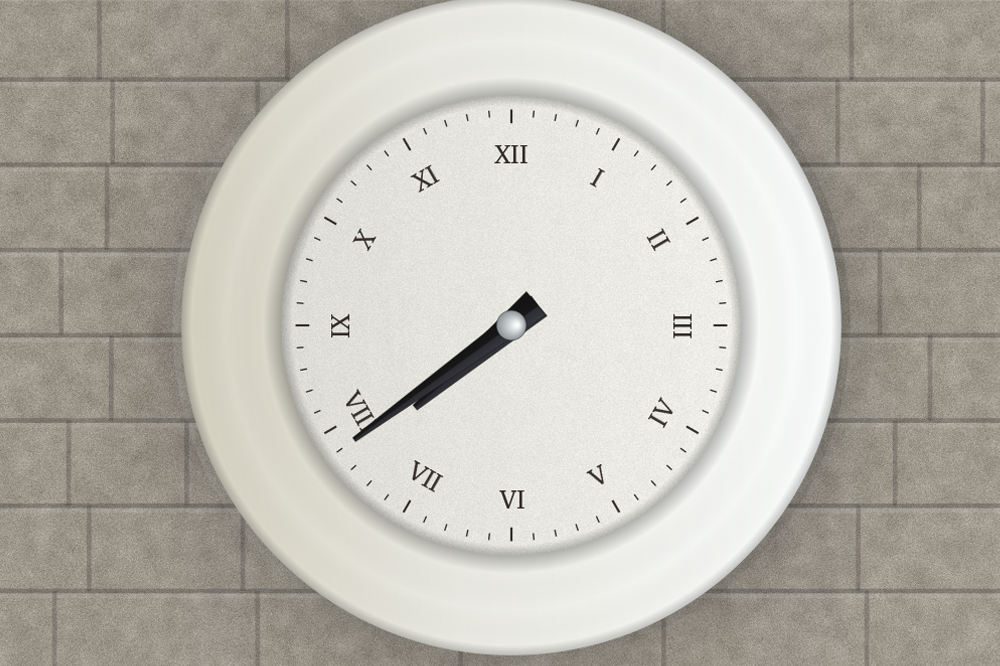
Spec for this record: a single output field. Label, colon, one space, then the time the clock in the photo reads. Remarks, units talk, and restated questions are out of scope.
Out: 7:39
